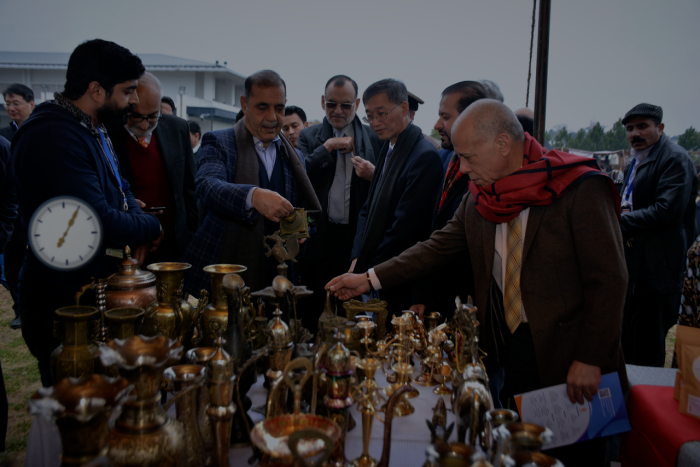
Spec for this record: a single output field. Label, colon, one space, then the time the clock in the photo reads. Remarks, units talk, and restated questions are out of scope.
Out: 7:05
